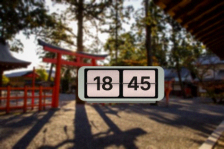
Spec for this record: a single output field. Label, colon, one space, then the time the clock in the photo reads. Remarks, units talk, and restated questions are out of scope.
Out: 18:45
